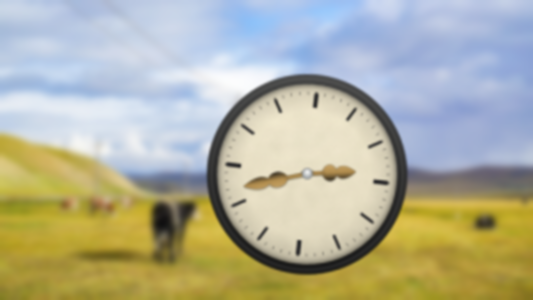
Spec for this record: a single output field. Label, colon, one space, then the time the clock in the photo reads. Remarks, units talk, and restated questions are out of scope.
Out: 2:42
